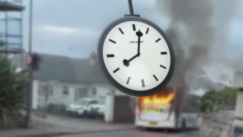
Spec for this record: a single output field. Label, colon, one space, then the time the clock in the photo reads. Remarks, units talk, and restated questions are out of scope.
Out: 8:02
